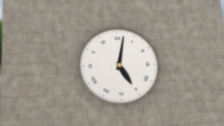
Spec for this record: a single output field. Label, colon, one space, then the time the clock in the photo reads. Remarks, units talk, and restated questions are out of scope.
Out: 5:02
